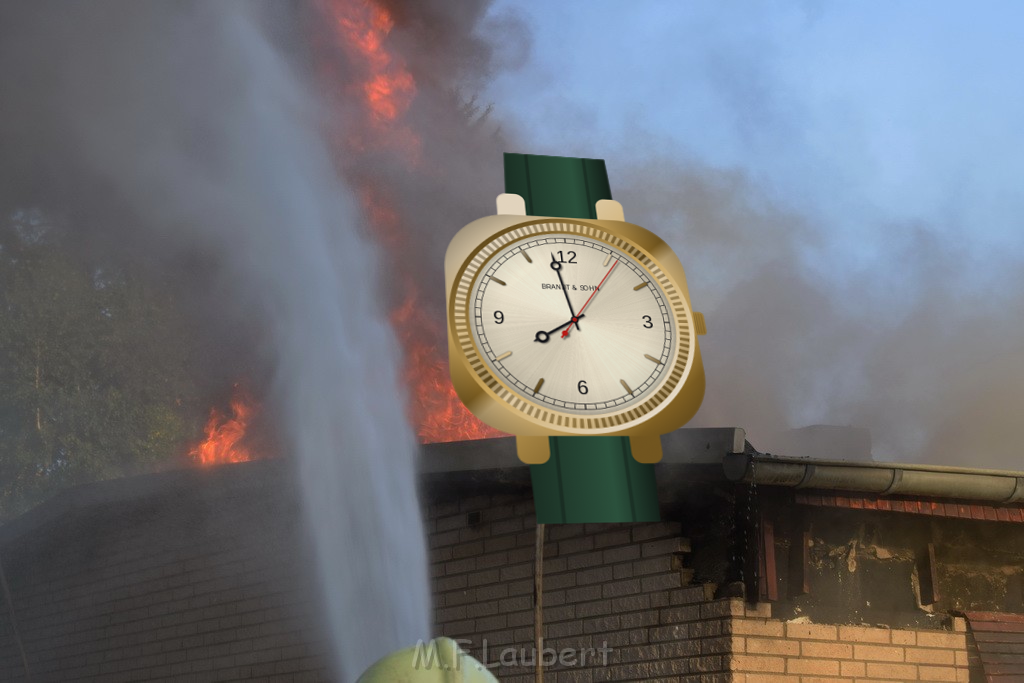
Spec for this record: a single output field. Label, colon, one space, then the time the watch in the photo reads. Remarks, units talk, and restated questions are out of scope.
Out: 7:58:06
